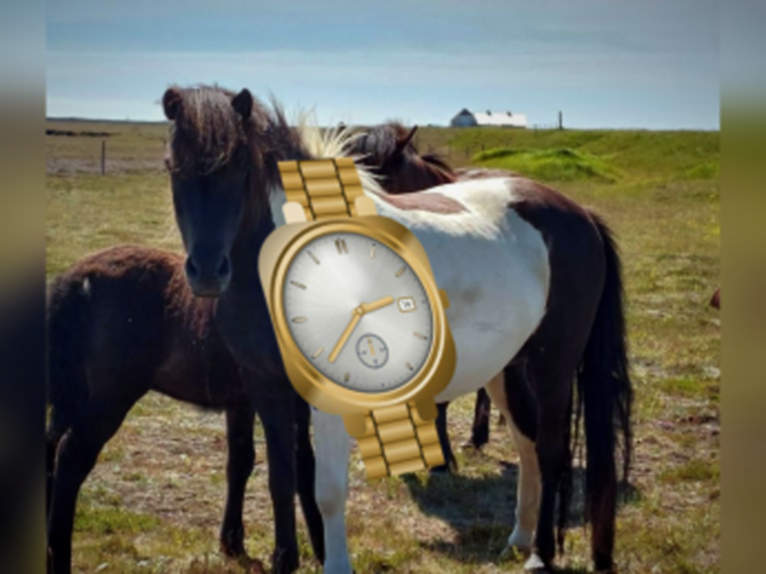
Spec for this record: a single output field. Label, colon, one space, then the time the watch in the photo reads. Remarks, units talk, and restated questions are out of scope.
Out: 2:38
